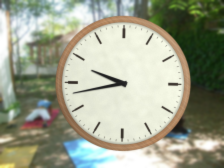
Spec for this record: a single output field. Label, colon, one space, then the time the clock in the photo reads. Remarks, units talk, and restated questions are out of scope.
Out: 9:43
